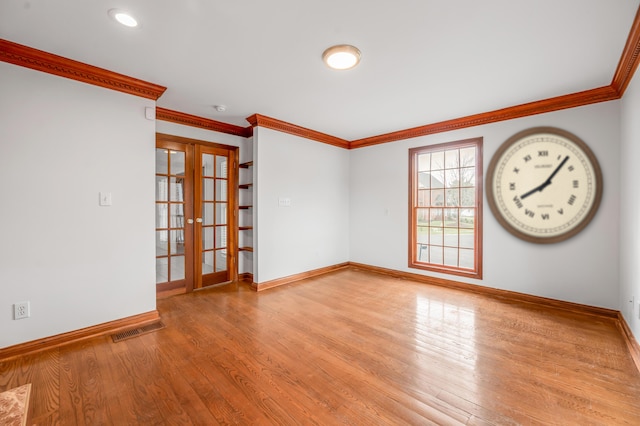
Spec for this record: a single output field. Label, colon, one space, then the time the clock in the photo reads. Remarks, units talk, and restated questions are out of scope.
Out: 8:07
